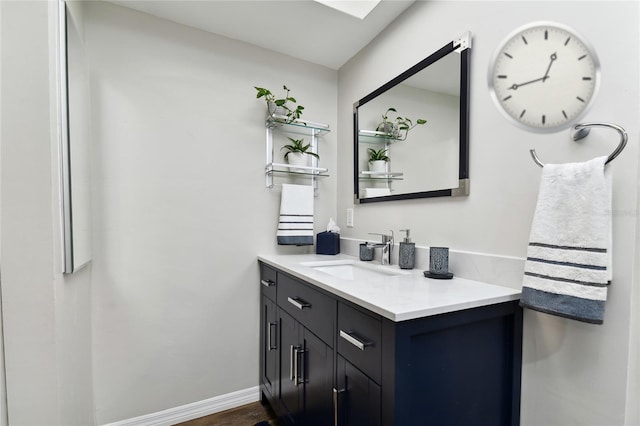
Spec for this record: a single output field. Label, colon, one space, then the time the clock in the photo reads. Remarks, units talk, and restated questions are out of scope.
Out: 12:42
